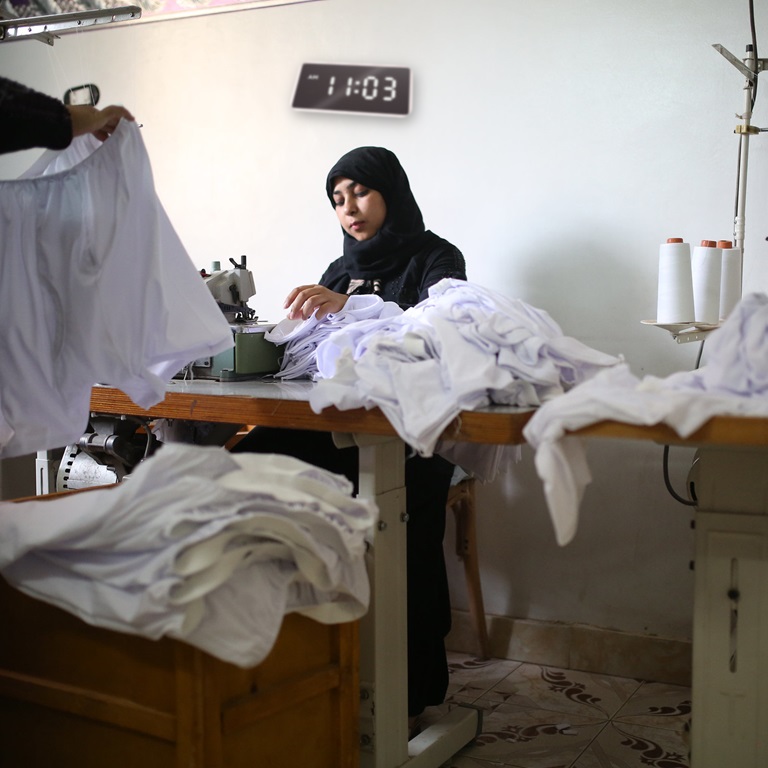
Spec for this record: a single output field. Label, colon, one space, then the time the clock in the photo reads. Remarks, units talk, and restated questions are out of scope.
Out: 11:03
